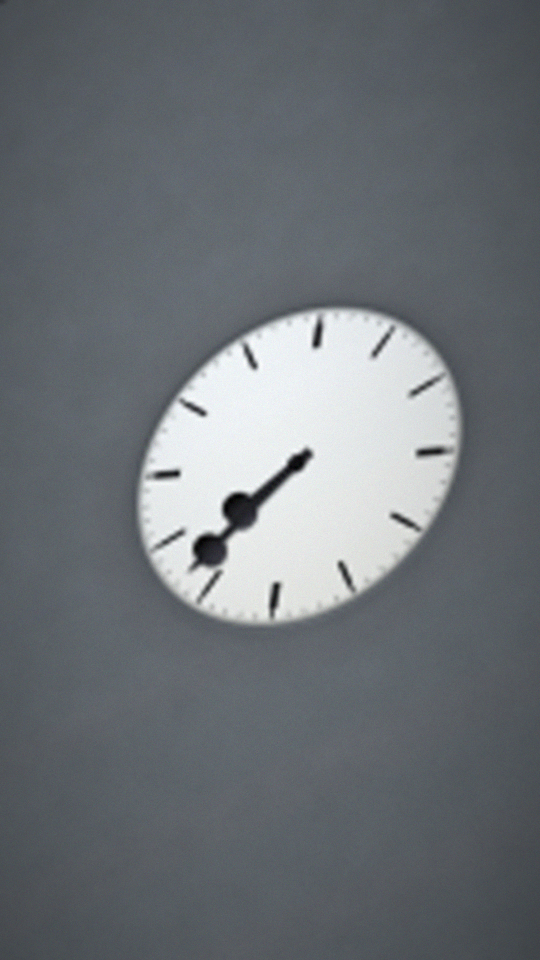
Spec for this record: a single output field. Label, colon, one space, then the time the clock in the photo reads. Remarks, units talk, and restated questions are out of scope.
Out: 7:37
